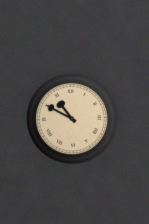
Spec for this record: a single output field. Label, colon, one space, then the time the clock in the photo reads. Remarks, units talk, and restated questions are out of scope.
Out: 10:50
